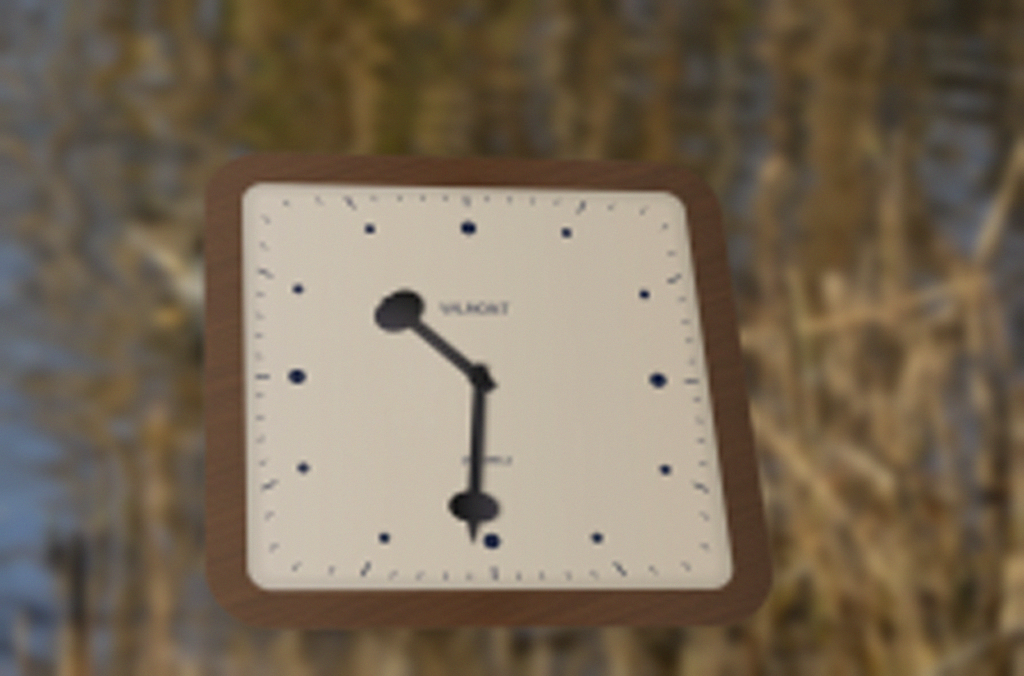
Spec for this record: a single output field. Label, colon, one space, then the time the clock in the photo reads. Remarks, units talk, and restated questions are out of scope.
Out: 10:31
